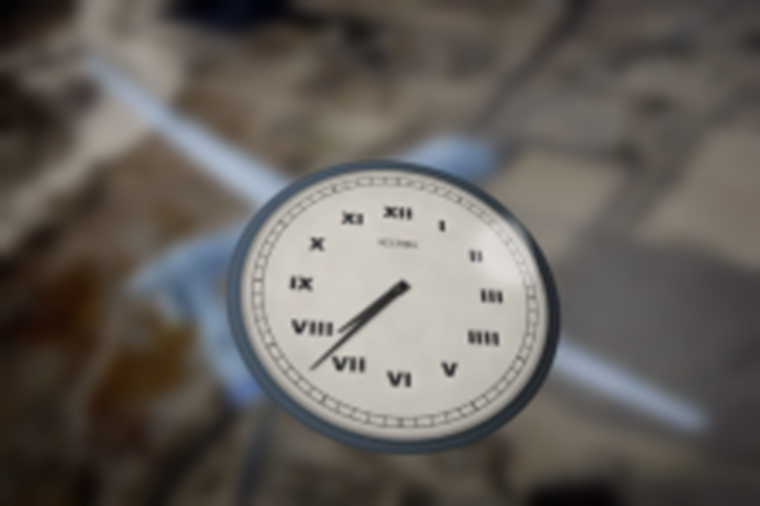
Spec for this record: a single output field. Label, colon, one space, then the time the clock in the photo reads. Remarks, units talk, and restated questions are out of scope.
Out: 7:37
